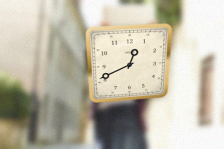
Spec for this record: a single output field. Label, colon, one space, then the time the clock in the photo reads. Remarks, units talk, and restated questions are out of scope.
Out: 12:41
